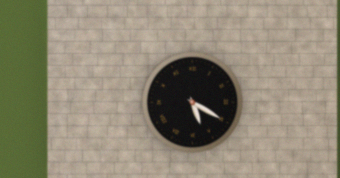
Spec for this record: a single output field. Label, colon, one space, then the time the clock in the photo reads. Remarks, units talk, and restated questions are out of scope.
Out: 5:20
